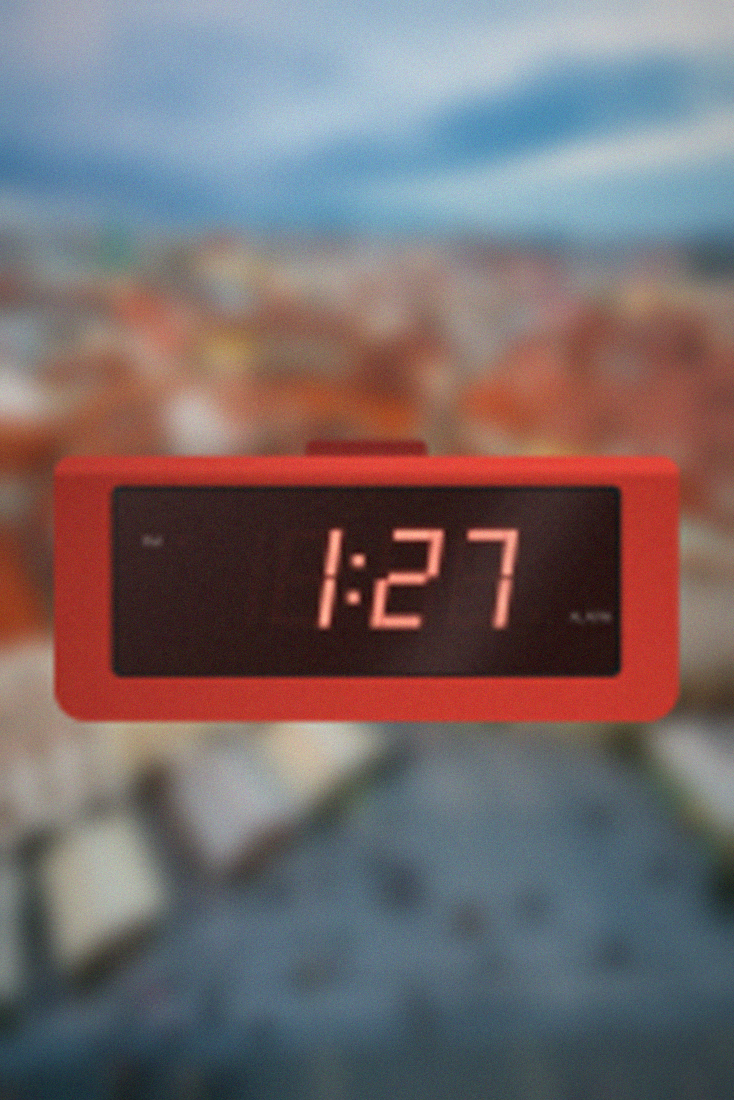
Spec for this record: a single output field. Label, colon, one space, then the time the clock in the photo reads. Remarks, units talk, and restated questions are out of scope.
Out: 1:27
